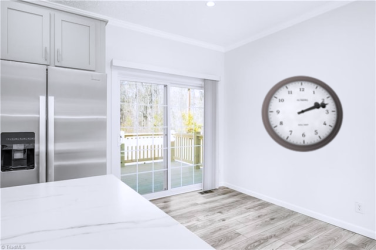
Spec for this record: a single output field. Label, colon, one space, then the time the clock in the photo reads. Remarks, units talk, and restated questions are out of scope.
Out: 2:12
